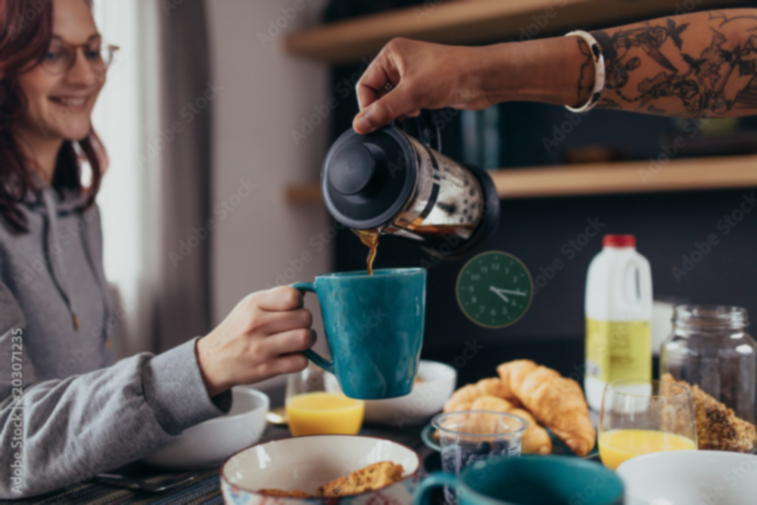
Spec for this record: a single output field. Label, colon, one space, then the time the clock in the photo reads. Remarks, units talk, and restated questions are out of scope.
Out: 4:16
